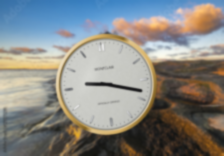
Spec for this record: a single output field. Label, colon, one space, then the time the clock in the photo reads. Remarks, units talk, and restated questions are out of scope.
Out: 9:18
